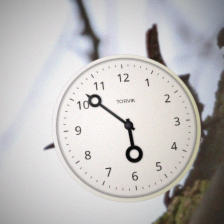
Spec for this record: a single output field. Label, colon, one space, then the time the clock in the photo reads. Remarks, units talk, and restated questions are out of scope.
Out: 5:52
